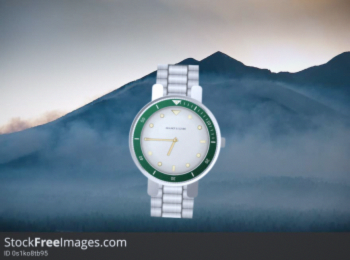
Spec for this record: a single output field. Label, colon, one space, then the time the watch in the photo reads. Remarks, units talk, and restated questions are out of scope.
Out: 6:45
